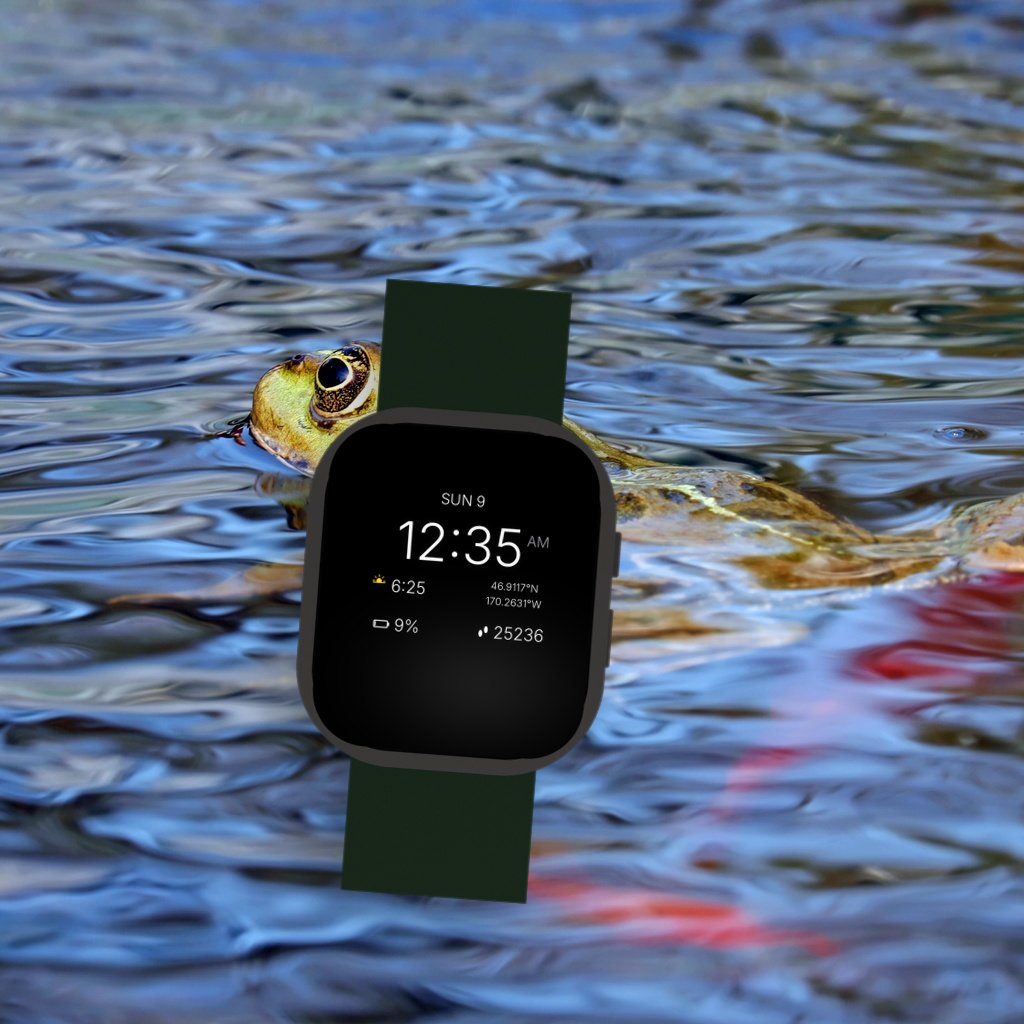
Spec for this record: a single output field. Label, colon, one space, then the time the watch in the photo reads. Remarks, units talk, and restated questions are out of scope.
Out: 12:35
